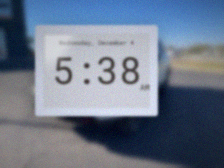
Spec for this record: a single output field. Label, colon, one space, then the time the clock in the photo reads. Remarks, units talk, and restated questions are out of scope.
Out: 5:38
